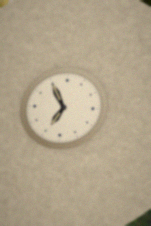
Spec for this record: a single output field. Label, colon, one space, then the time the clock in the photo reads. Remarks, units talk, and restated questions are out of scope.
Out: 6:55
